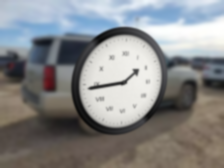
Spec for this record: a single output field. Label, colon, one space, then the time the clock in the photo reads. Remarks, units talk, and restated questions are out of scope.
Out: 1:44
